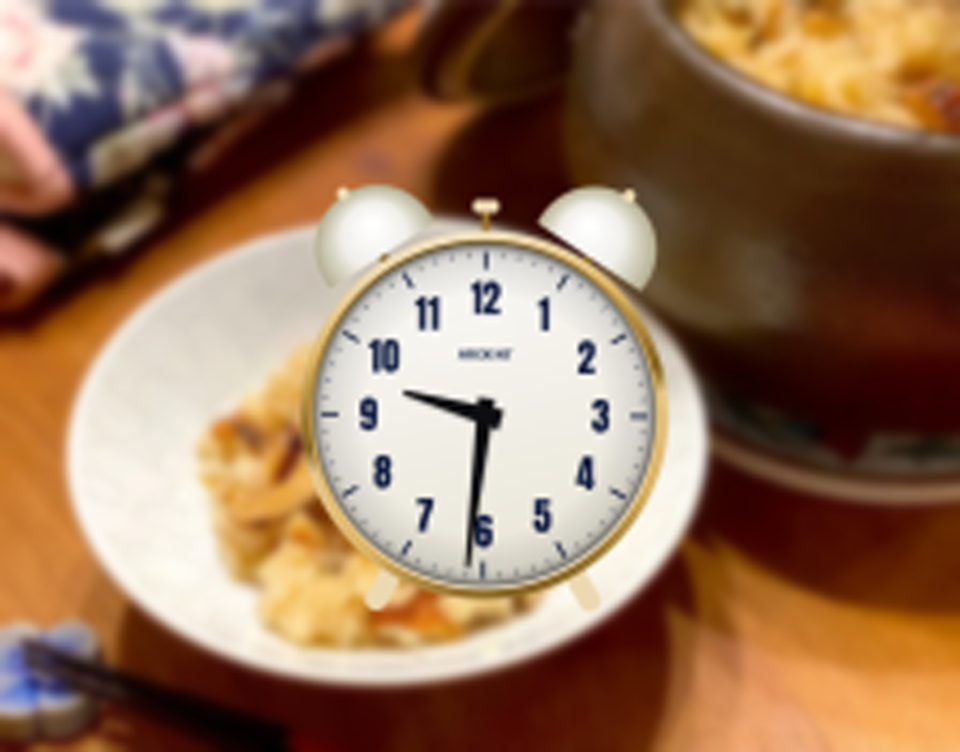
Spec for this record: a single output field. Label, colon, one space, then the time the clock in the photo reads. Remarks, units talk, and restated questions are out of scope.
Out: 9:31
